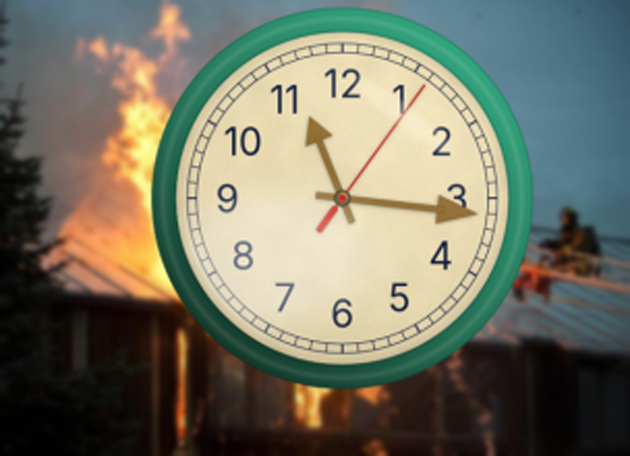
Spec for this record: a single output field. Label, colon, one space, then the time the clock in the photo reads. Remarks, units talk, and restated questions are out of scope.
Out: 11:16:06
